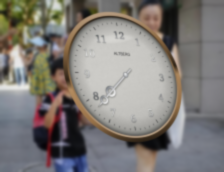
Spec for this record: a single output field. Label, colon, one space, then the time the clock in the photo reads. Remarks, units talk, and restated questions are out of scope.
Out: 7:38
